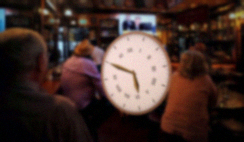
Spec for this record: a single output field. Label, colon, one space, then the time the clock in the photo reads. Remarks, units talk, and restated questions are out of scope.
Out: 5:50
